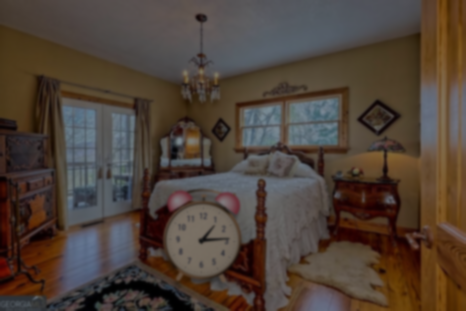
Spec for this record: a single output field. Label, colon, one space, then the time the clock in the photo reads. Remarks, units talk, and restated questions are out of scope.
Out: 1:14
